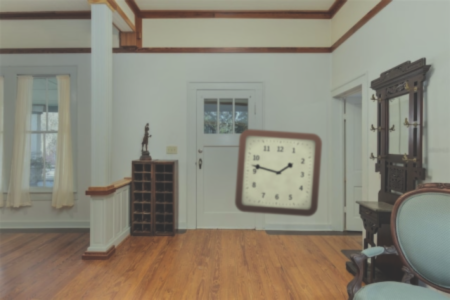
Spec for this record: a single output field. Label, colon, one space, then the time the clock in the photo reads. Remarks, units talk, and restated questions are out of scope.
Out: 1:47
